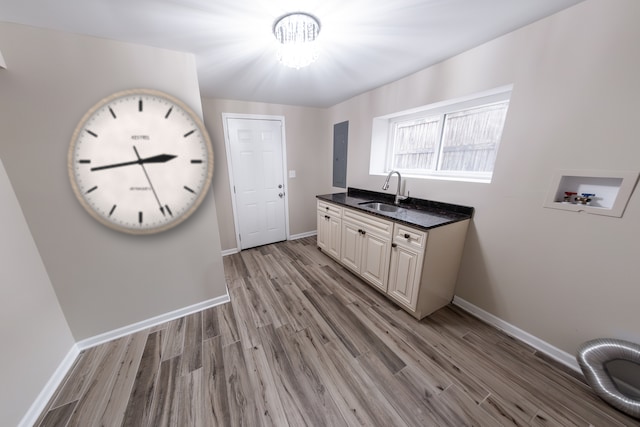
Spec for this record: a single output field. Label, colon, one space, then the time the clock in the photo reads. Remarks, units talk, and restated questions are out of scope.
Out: 2:43:26
